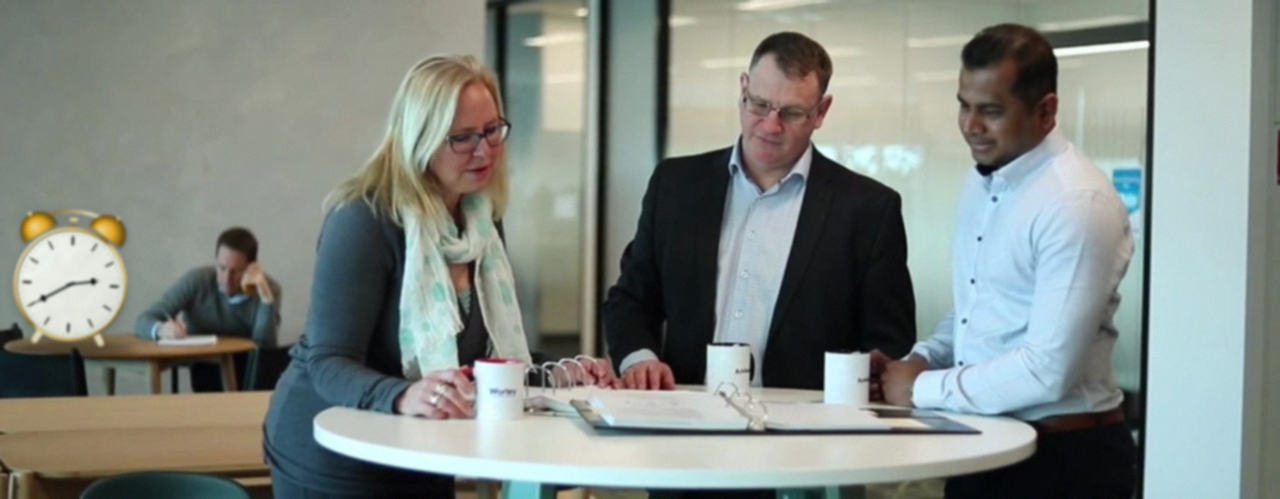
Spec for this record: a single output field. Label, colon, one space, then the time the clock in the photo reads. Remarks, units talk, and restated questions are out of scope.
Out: 2:40
